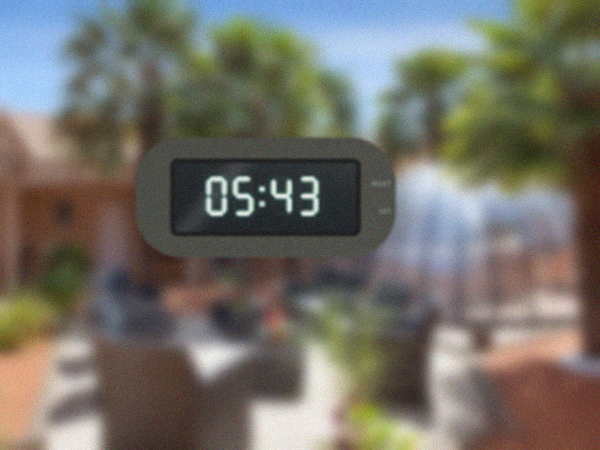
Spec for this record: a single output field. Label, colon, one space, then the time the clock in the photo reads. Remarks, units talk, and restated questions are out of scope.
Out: 5:43
